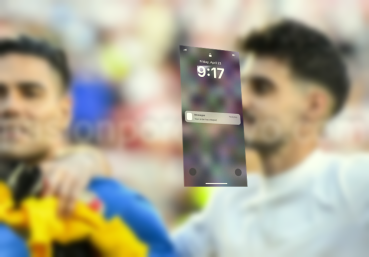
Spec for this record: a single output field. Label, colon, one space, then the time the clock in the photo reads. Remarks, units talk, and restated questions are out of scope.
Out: 9:17
